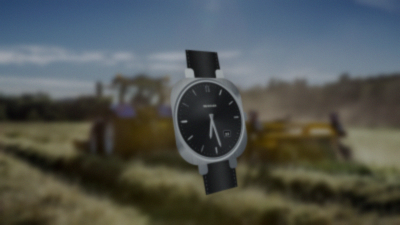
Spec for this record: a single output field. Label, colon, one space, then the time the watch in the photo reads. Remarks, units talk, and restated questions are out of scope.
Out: 6:28
